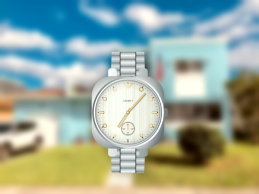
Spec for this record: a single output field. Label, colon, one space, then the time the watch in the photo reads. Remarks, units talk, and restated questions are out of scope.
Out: 7:07
